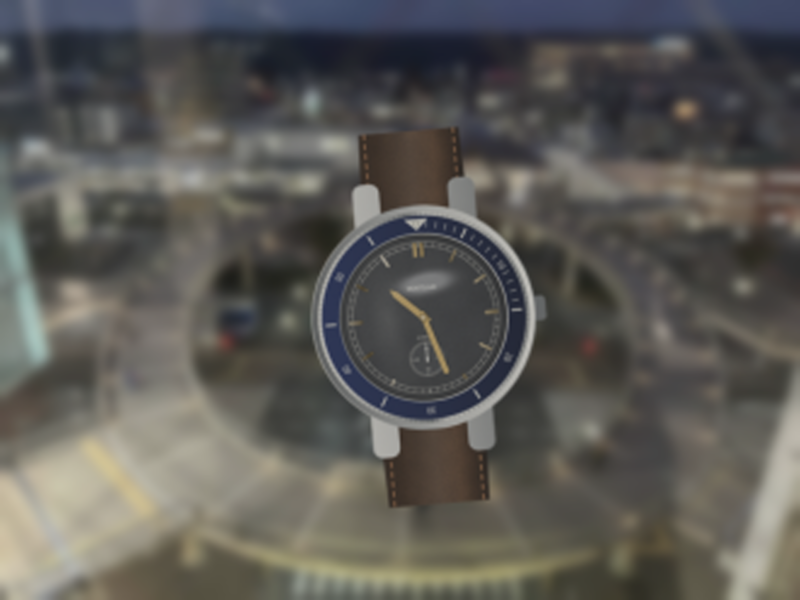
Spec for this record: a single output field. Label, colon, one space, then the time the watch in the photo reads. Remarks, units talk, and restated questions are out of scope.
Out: 10:27
